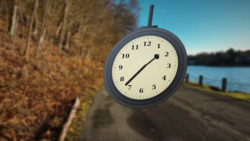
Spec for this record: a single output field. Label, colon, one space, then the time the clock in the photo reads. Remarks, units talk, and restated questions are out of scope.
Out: 1:37
